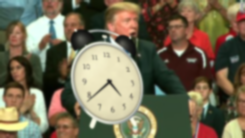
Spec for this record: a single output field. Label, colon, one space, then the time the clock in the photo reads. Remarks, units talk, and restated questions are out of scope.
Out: 4:39
